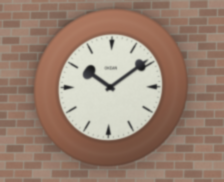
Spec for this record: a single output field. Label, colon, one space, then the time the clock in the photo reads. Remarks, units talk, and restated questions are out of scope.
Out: 10:09
